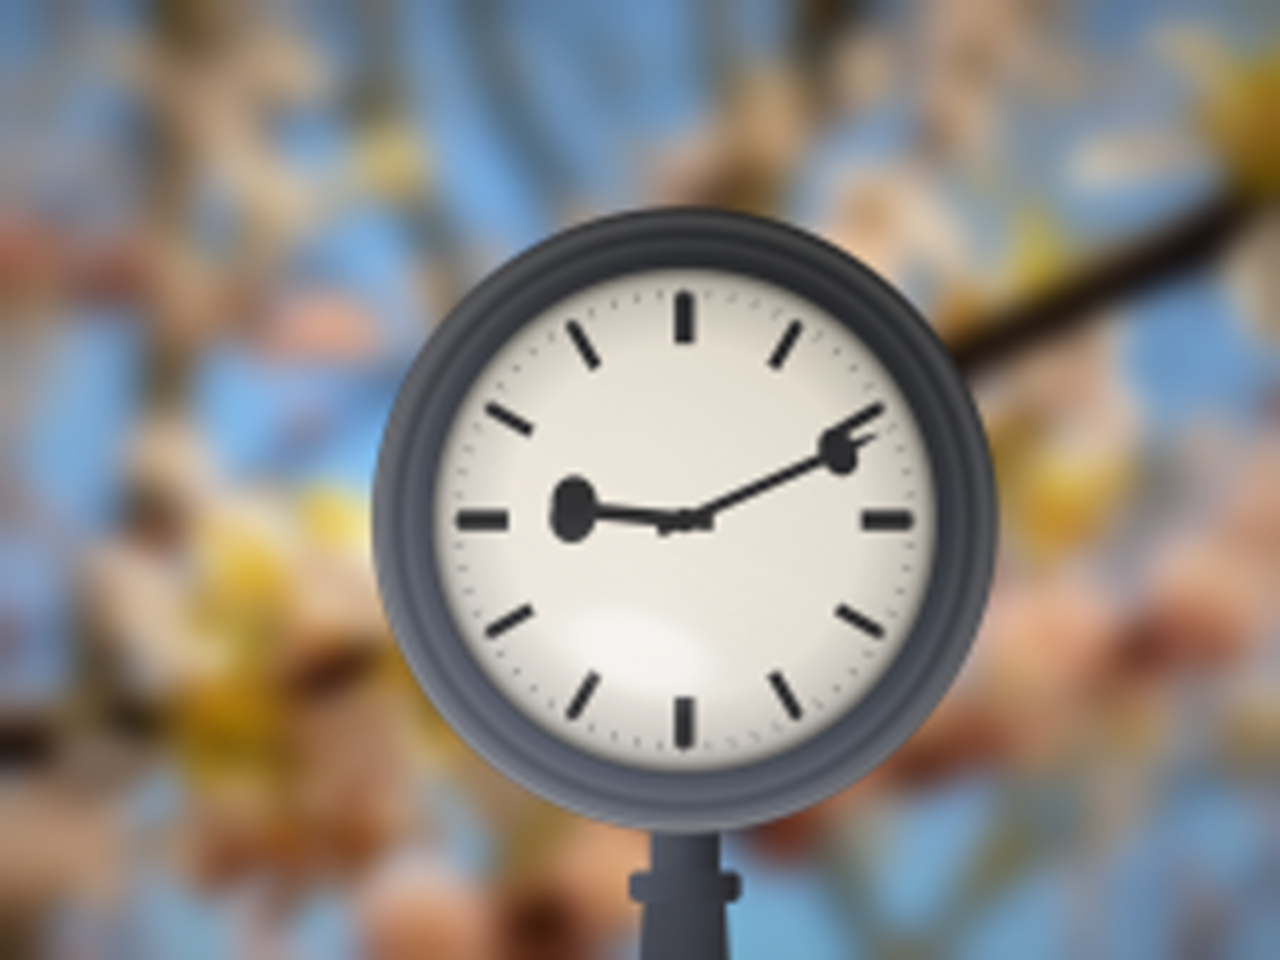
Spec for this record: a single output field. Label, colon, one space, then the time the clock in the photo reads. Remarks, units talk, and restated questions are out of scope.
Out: 9:11
